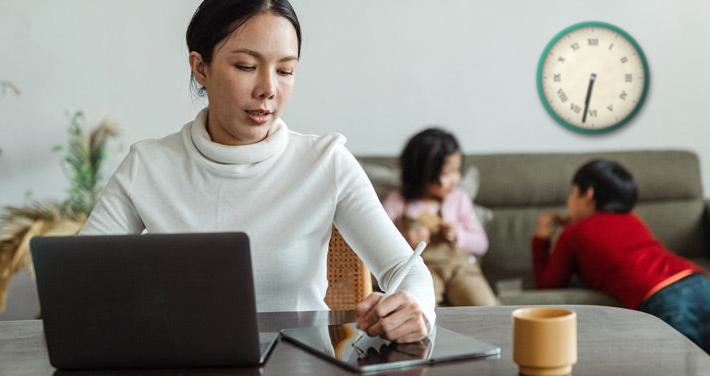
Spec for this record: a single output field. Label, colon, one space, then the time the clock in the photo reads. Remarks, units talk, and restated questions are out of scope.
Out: 6:32
